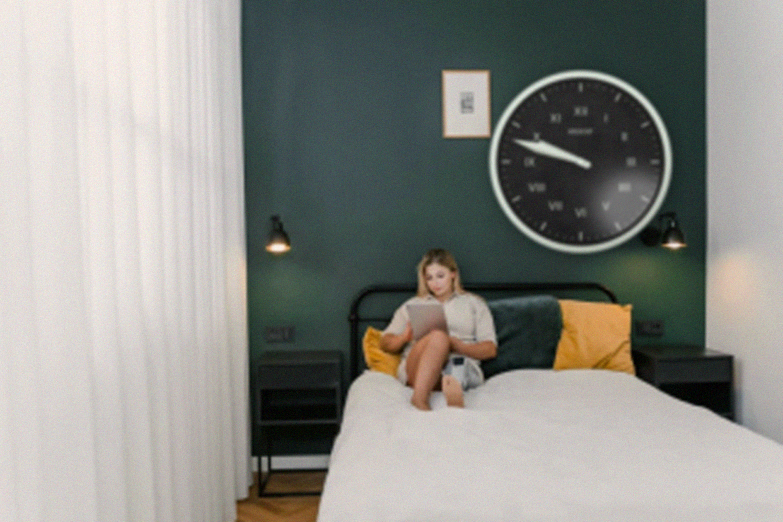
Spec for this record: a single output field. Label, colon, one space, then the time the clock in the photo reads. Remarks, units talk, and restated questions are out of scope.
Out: 9:48
